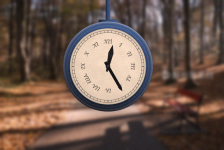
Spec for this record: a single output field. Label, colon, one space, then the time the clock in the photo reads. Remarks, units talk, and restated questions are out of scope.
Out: 12:25
